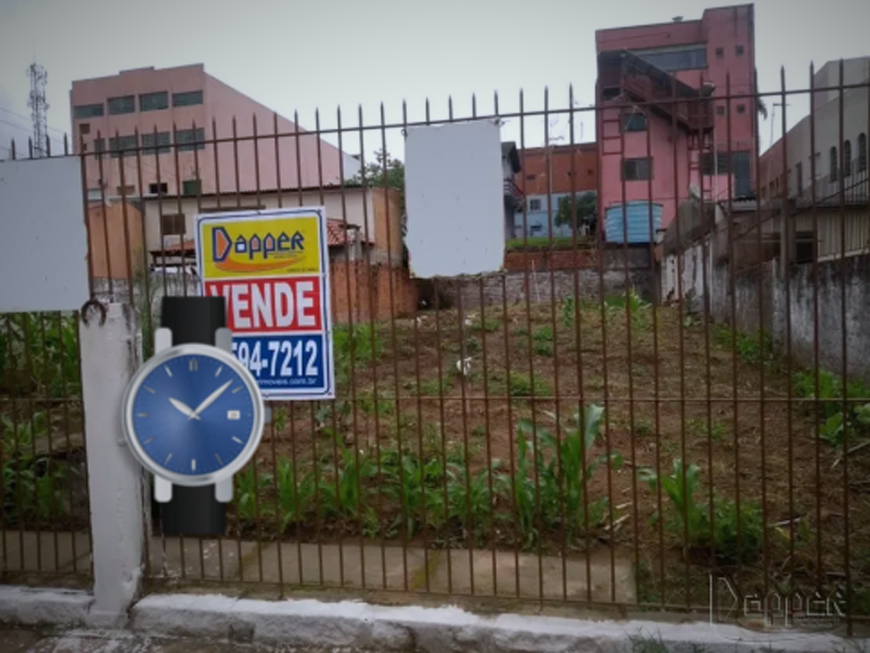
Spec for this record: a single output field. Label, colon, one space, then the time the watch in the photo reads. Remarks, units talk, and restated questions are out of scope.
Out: 10:08
